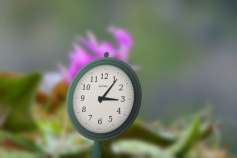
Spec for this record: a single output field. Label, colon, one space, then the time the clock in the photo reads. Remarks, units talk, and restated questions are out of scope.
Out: 3:06
